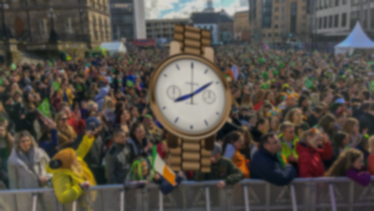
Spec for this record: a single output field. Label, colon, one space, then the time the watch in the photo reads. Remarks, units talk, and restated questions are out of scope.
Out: 8:09
